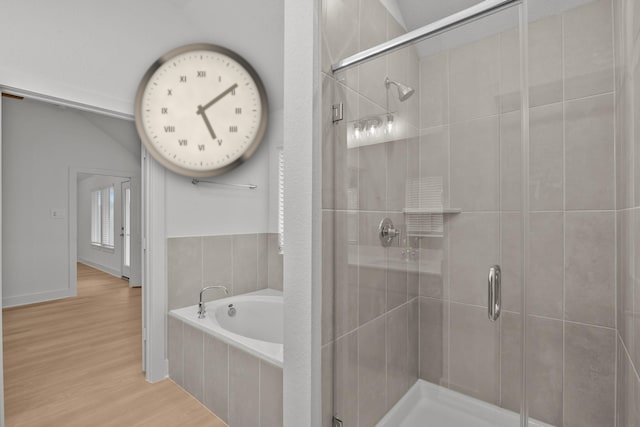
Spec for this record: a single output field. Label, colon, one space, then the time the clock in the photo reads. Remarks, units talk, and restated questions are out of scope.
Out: 5:09
